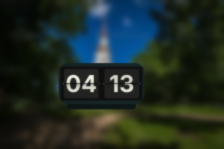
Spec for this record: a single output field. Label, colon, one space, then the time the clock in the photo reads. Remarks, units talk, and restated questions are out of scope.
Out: 4:13
